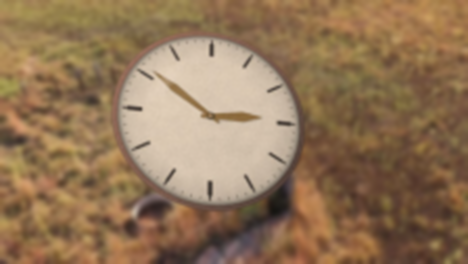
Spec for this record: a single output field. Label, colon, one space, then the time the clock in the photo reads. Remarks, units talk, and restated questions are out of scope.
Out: 2:51
